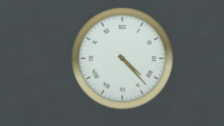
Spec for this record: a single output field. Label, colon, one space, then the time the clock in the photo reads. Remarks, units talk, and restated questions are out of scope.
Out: 4:23
